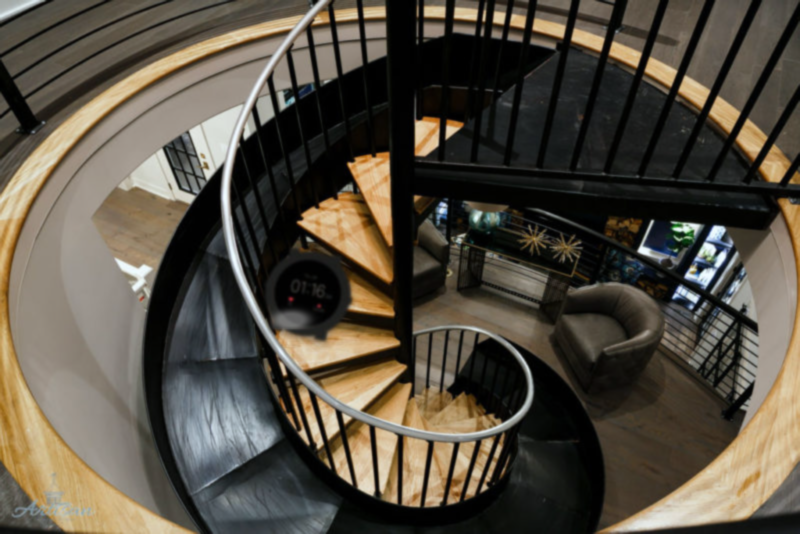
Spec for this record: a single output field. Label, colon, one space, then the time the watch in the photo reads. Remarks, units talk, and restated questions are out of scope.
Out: 1:16
